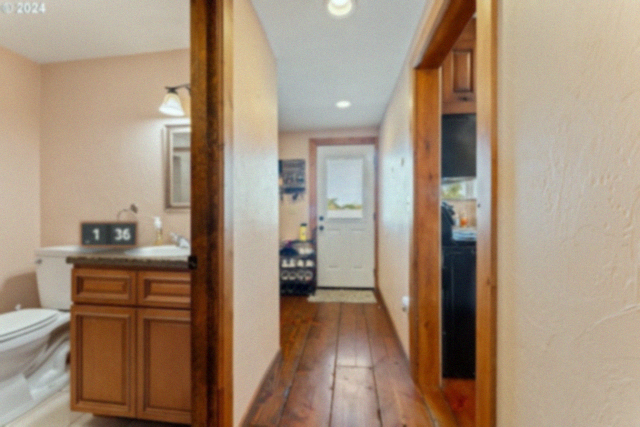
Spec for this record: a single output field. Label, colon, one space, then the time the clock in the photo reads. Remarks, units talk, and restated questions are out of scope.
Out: 1:36
